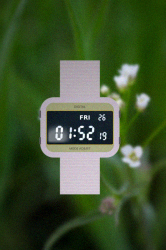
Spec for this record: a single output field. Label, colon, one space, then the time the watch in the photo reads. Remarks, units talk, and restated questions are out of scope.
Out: 1:52:19
